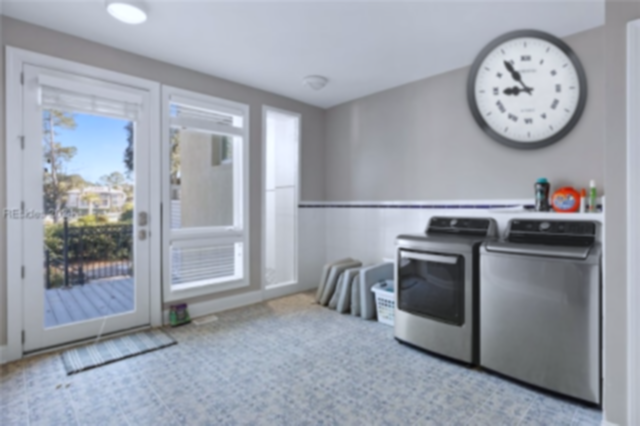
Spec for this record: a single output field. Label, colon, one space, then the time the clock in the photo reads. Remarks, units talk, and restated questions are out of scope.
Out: 8:54
